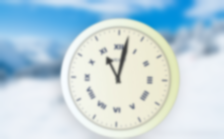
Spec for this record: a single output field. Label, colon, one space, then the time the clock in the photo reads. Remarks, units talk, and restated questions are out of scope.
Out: 11:02
